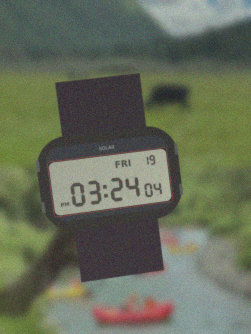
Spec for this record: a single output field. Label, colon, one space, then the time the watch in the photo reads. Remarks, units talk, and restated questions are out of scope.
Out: 3:24:04
